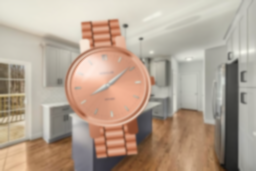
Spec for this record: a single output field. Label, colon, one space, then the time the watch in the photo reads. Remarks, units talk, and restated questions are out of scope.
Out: 8:09
